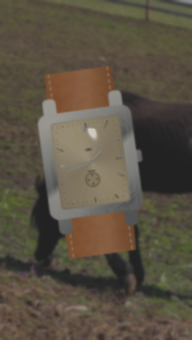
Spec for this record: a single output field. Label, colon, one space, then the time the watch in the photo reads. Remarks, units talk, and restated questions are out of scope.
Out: 1:43
